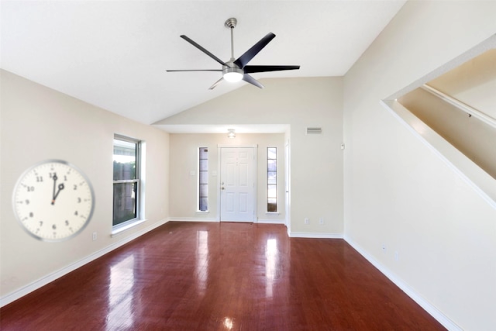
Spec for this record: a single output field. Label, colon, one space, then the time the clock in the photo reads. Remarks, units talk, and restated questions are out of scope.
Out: 1:01
